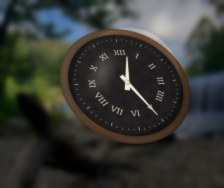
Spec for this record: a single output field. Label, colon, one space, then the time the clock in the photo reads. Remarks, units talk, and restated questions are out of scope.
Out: 12:25
